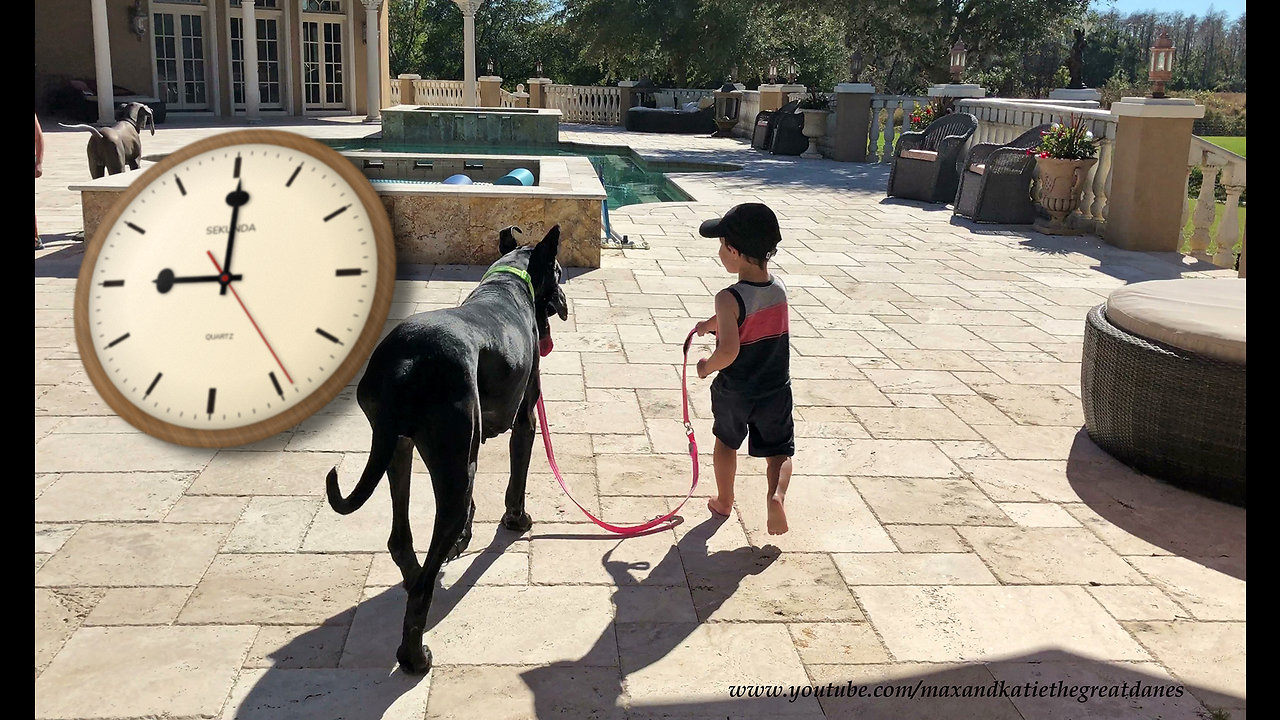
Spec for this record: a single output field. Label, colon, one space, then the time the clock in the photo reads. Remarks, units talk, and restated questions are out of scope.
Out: 9:00:24
